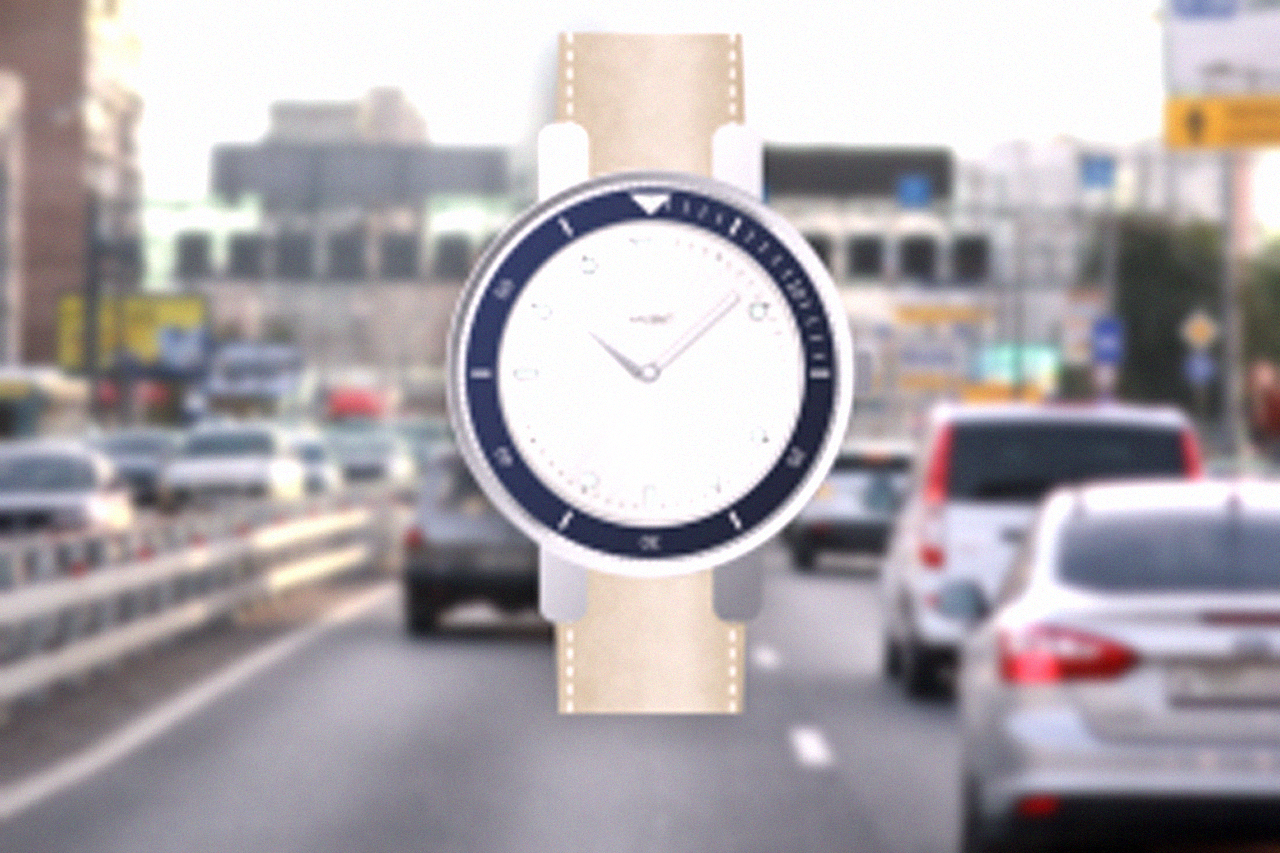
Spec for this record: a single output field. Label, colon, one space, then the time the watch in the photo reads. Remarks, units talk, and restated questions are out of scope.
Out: 10:08
